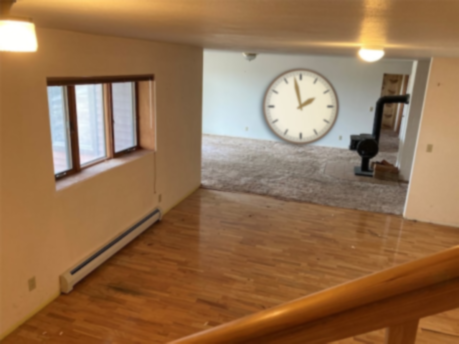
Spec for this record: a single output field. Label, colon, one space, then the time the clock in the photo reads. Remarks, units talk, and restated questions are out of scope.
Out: 1:58
